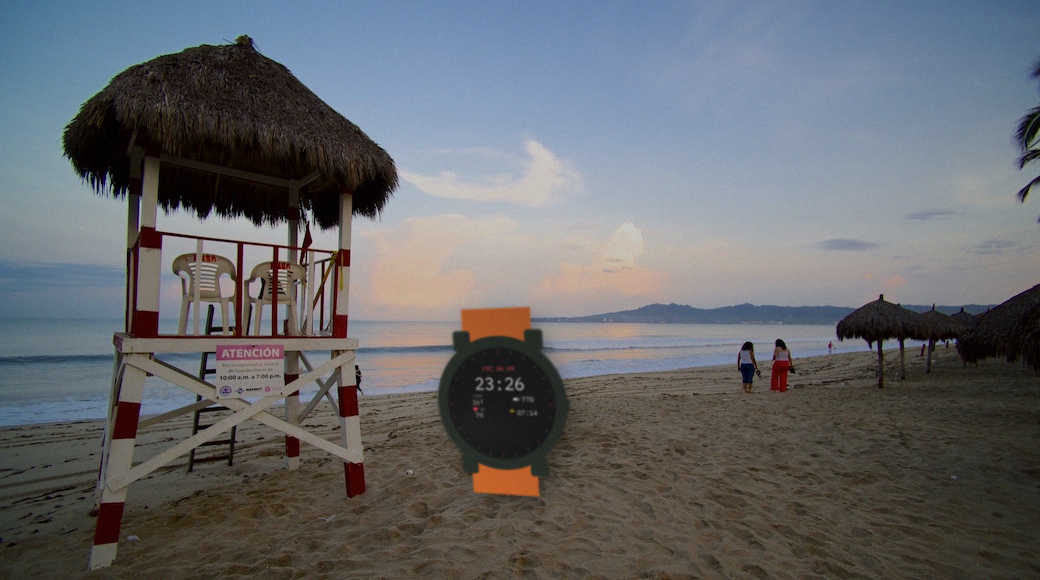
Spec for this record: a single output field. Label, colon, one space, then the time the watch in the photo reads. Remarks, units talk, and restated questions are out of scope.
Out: 23:26
